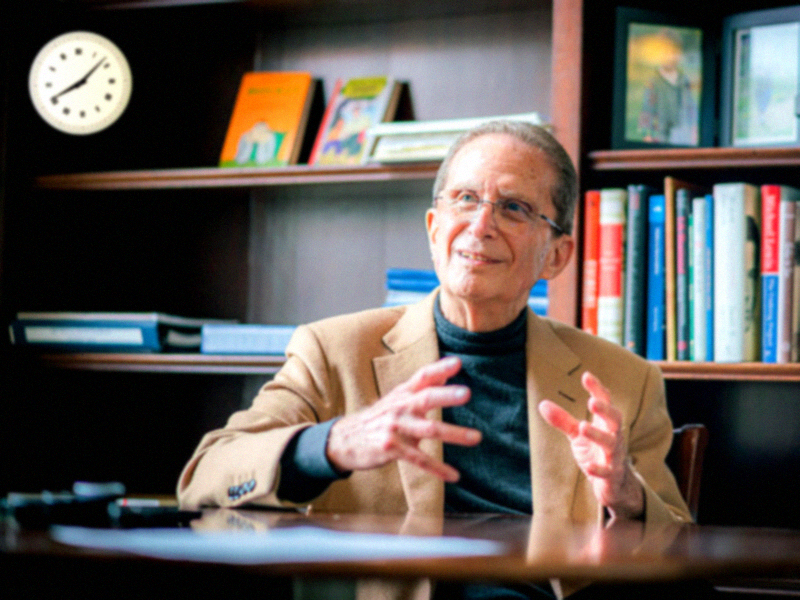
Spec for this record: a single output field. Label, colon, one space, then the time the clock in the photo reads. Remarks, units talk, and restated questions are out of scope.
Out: 8:08
